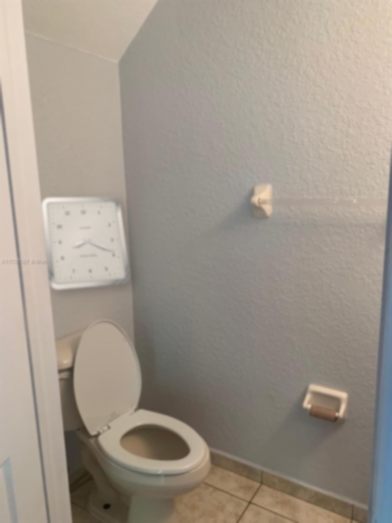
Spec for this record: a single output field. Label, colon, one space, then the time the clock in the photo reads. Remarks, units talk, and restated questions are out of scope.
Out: 8:19
